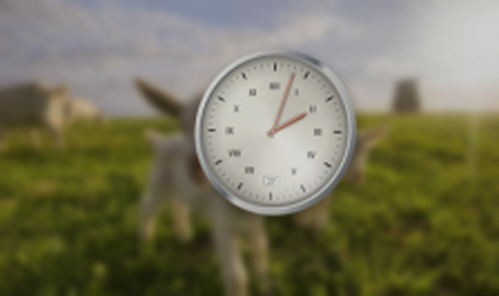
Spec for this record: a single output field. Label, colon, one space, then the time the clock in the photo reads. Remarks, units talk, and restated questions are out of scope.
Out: 2:03
